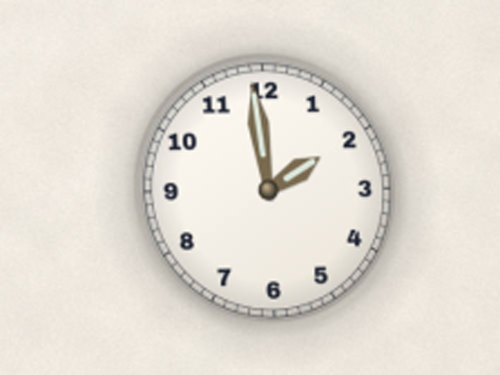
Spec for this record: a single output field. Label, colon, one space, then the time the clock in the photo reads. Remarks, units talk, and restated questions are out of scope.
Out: 1:59
